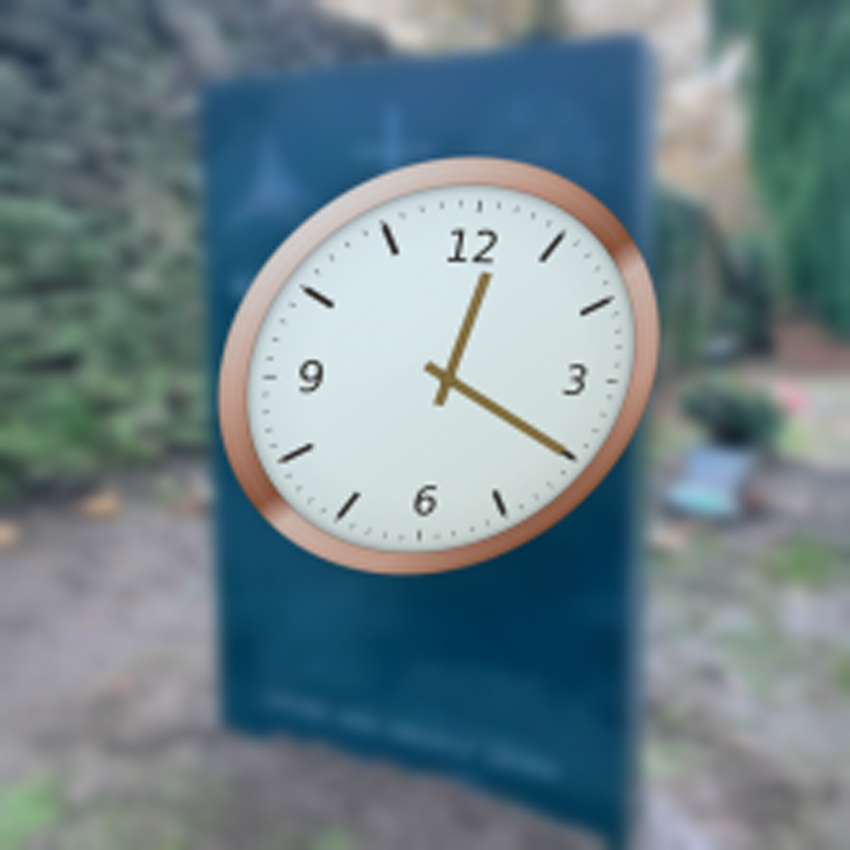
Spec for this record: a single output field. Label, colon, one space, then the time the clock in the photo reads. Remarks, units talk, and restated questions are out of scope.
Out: 12:20
